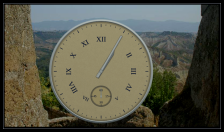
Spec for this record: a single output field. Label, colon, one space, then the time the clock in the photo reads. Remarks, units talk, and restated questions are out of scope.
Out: 1:05
